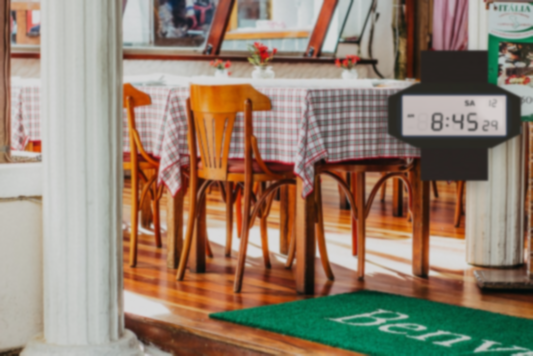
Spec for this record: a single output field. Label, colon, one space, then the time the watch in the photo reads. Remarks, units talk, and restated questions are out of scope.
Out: 8:45
